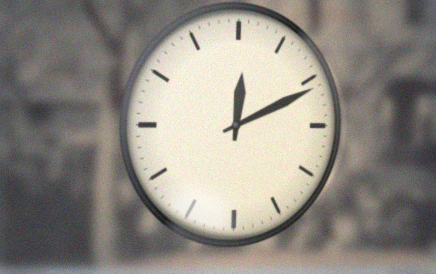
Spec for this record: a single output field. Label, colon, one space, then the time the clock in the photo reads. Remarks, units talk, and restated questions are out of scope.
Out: 12:11
